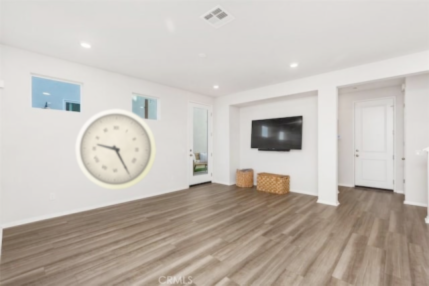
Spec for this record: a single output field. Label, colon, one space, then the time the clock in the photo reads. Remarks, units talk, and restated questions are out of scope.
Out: 9:25
